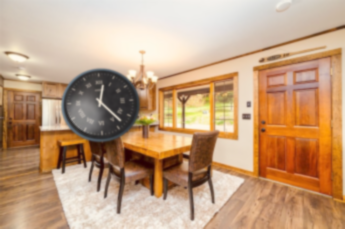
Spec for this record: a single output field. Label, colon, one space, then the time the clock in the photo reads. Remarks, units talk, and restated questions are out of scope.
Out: 12:23
